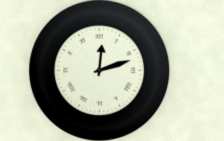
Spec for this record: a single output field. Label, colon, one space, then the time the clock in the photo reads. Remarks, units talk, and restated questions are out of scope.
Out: 12:12
